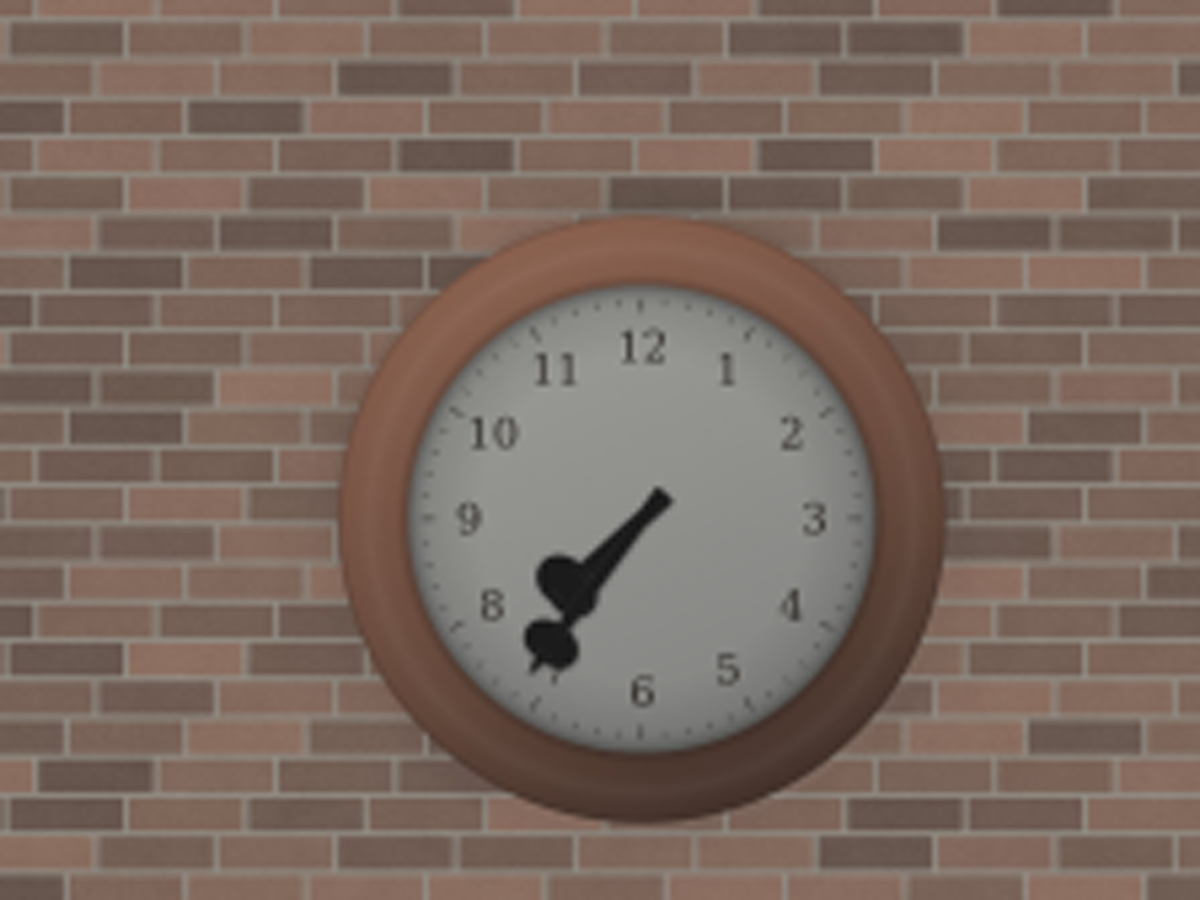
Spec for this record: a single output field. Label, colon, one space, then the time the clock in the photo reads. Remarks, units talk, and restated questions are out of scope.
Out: 7:36
